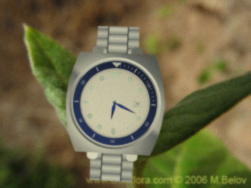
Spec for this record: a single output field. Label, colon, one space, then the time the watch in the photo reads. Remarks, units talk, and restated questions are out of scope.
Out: 6:19
